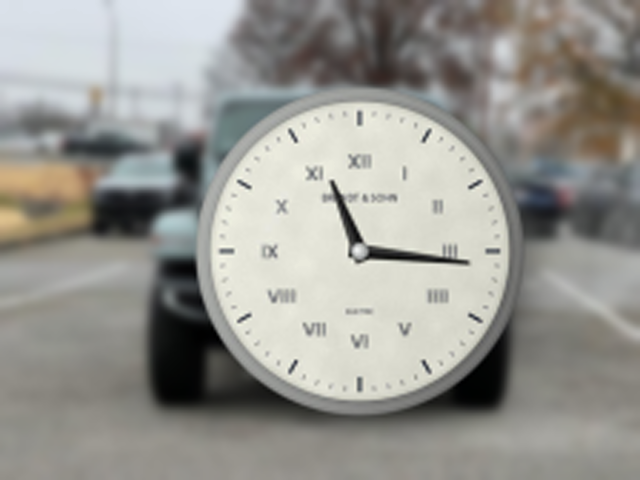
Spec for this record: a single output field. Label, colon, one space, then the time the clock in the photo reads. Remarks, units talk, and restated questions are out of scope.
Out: 11:16
